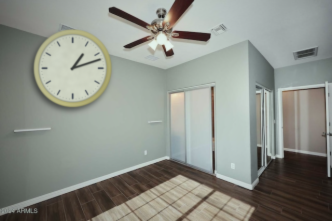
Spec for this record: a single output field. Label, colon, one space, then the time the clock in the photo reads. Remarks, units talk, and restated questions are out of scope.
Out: 1:12
